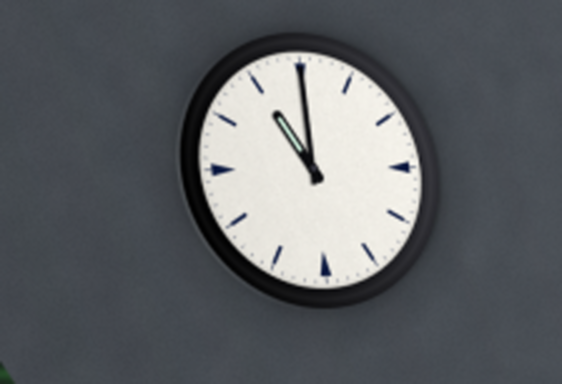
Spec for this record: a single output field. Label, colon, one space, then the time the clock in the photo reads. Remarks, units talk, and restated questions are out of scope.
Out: 11:00
